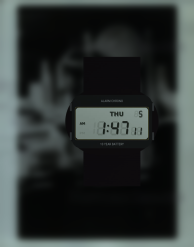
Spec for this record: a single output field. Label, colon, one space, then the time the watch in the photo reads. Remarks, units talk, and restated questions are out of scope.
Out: 1:47:11
